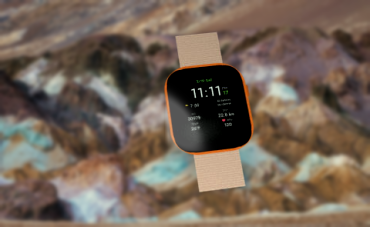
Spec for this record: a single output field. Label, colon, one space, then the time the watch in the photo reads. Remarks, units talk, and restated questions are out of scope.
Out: 11:11
